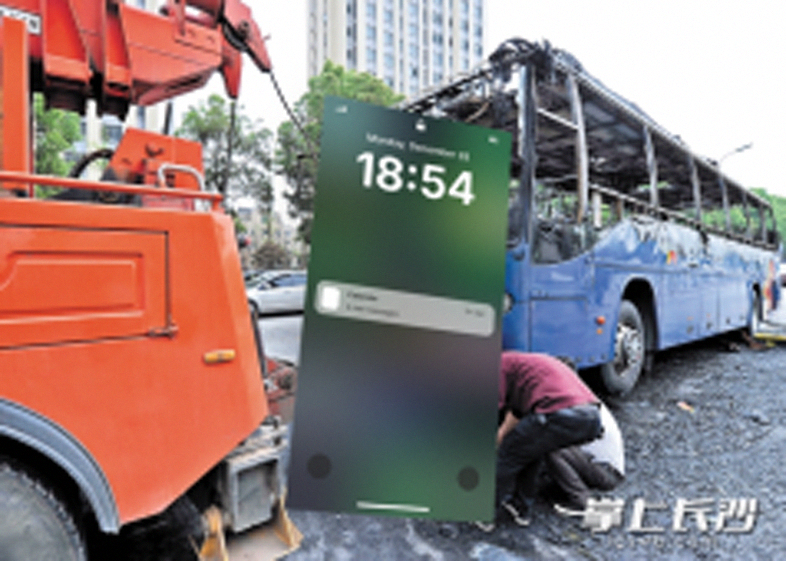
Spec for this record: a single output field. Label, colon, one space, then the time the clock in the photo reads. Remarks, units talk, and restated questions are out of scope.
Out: 18:54
